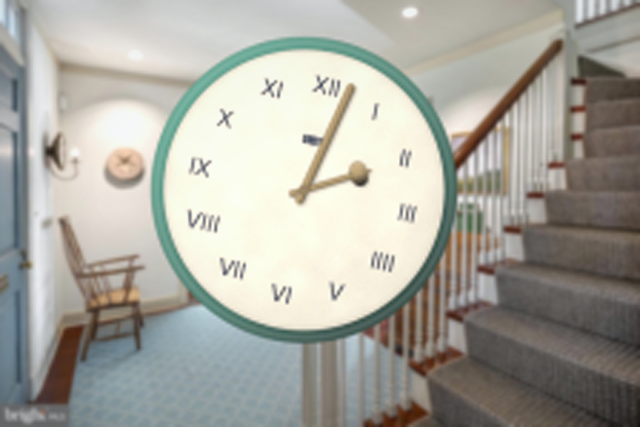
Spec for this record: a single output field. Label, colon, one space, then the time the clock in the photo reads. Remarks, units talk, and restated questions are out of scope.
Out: 2:02
